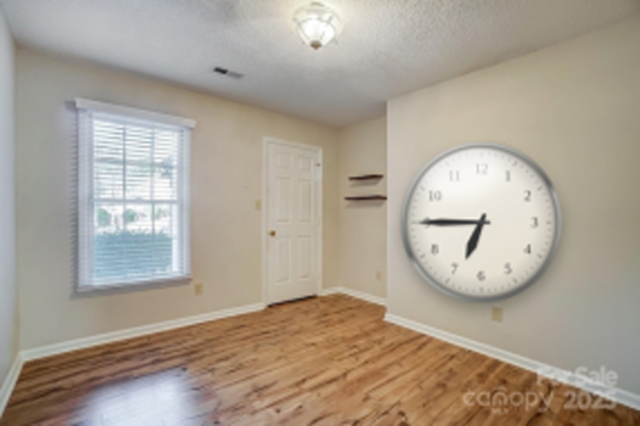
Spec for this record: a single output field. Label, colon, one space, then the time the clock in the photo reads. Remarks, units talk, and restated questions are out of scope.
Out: 6:45
